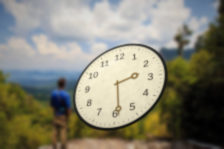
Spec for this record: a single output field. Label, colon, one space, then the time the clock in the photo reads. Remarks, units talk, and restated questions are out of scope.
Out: 2:29
